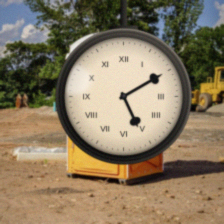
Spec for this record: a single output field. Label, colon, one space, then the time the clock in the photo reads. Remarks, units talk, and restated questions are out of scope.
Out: 5:10
